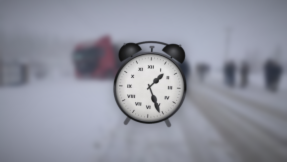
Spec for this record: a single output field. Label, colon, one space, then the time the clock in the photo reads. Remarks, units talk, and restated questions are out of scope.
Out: 1:26
